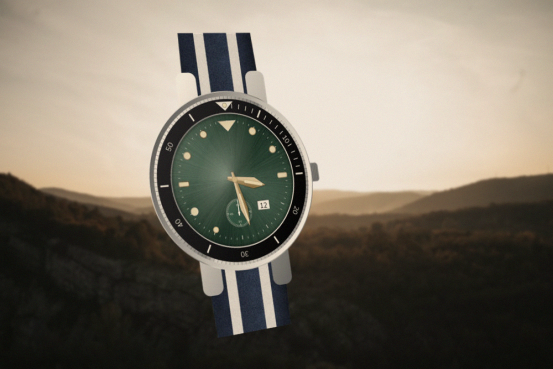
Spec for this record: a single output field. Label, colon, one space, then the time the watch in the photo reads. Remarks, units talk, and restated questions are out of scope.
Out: 3:28
